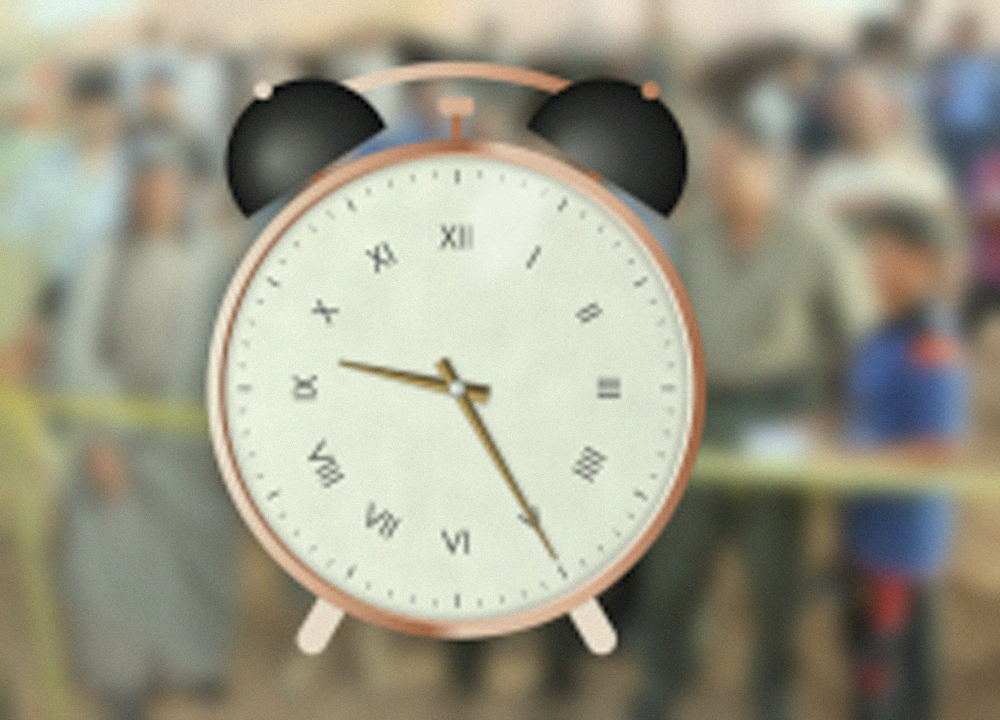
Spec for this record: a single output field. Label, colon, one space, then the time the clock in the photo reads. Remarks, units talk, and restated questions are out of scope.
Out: 9:25
